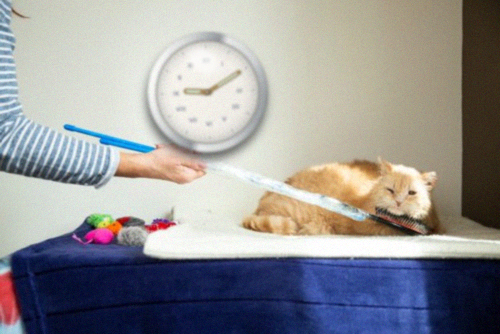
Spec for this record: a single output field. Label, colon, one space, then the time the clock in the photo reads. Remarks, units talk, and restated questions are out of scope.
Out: 9:10
